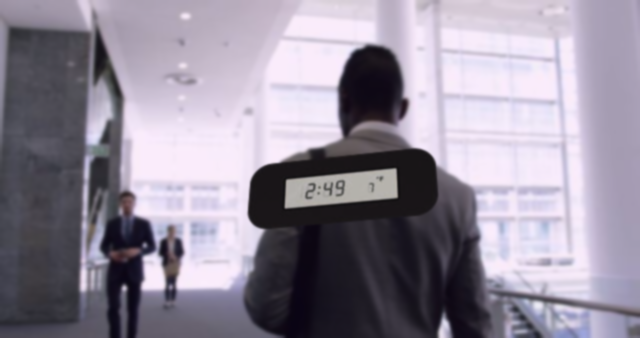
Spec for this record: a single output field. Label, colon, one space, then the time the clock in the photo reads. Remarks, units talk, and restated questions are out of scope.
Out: 2:49
